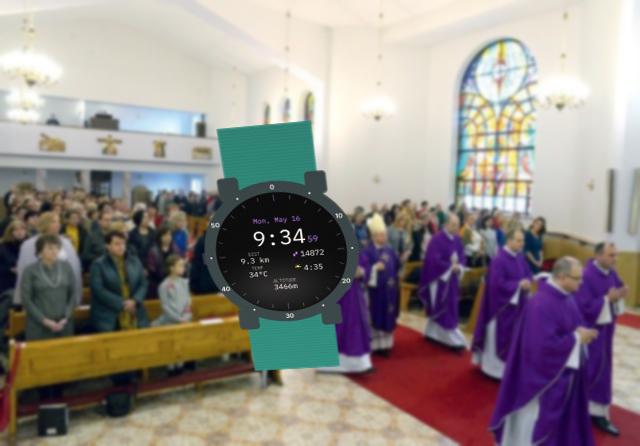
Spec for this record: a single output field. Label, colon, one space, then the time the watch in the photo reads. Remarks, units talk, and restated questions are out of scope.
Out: 9:34:59
